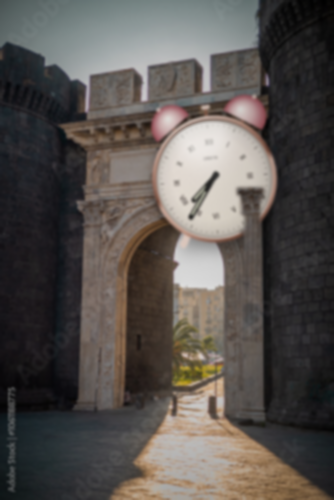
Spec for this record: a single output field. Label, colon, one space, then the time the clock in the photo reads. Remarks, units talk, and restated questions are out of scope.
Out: 7:36
